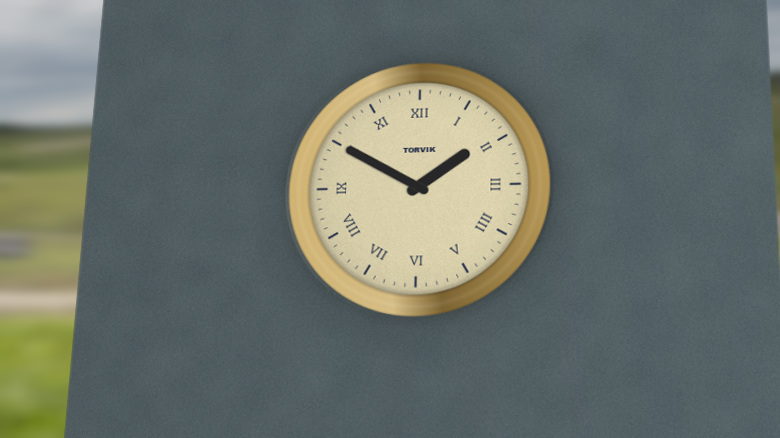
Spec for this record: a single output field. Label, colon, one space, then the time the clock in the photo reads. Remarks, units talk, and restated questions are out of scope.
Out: 1:50
